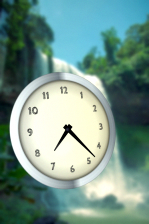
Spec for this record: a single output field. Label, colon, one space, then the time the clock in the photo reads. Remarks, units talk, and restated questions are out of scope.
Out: 7:23
